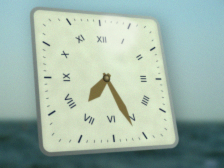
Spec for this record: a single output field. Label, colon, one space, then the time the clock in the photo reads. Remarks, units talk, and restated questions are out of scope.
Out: 7:26
